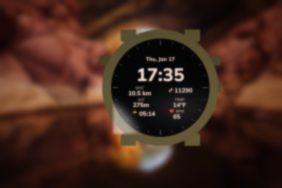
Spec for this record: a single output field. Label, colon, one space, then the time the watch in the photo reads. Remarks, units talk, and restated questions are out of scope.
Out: 17:35
